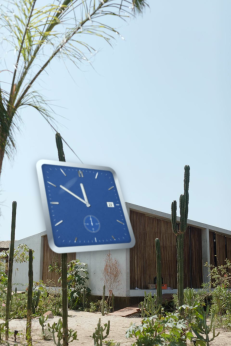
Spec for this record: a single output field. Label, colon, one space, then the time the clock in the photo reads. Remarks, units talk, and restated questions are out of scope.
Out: 11:51
